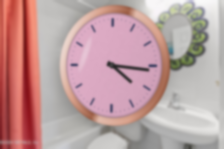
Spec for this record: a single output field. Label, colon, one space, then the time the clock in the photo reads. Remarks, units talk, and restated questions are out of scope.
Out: 4:16
